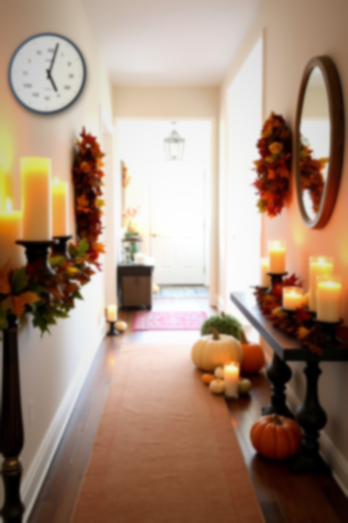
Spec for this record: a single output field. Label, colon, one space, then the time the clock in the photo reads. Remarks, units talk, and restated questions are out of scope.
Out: 5:02
